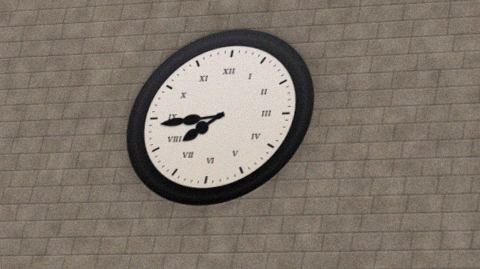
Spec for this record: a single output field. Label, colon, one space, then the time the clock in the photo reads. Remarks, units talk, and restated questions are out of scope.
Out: 7:44
